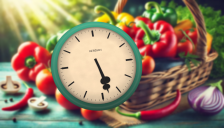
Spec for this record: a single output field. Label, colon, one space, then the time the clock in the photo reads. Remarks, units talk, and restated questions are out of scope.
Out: 5:28
